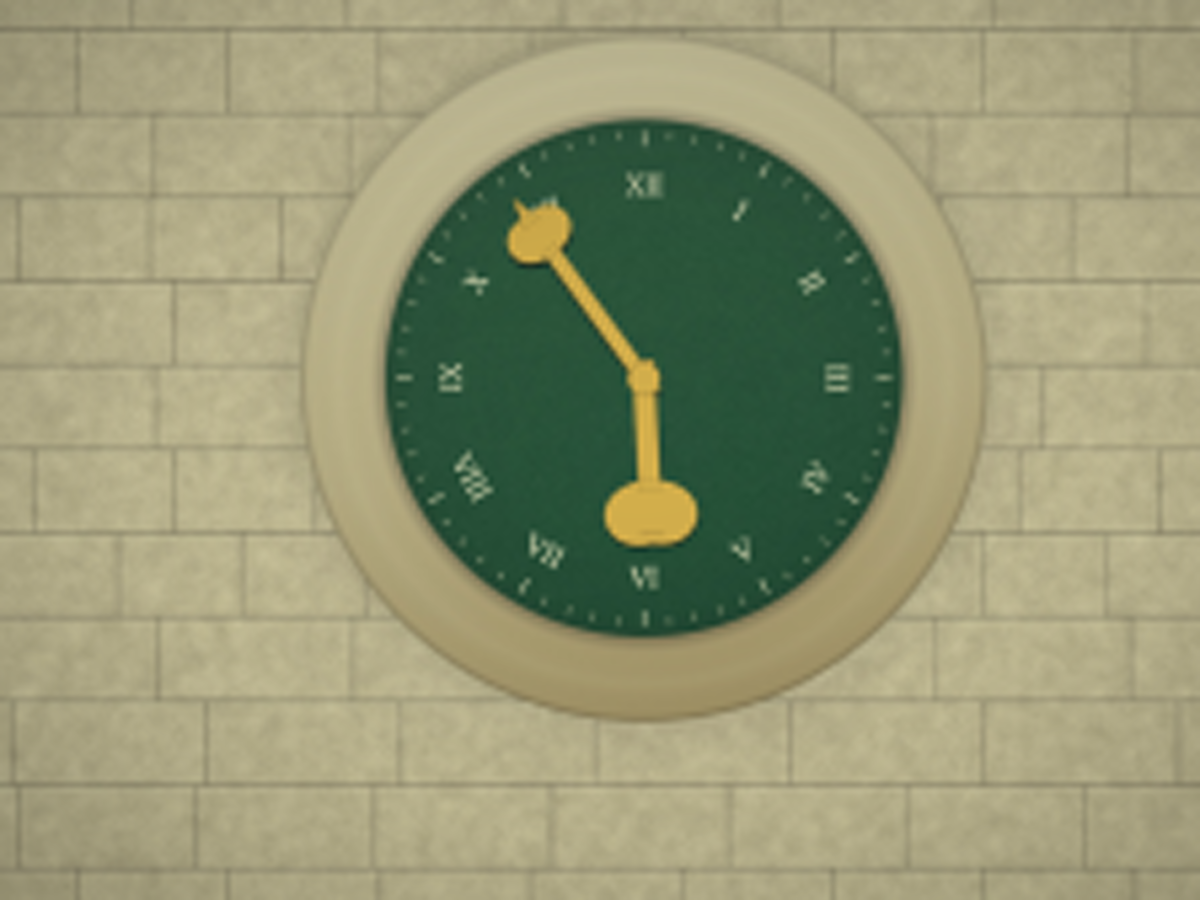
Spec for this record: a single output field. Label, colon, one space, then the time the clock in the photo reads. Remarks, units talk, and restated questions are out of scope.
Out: 5:54
